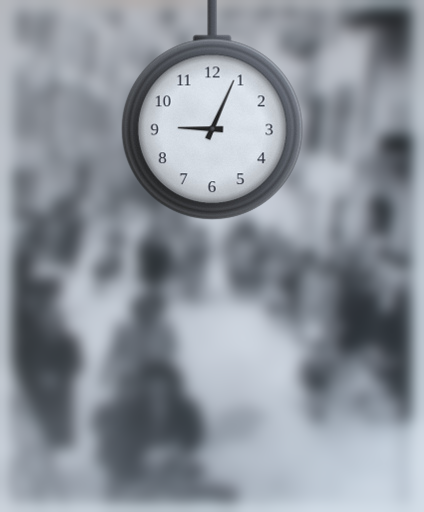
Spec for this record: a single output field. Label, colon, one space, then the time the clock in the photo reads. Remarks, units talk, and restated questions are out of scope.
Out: 9:04
